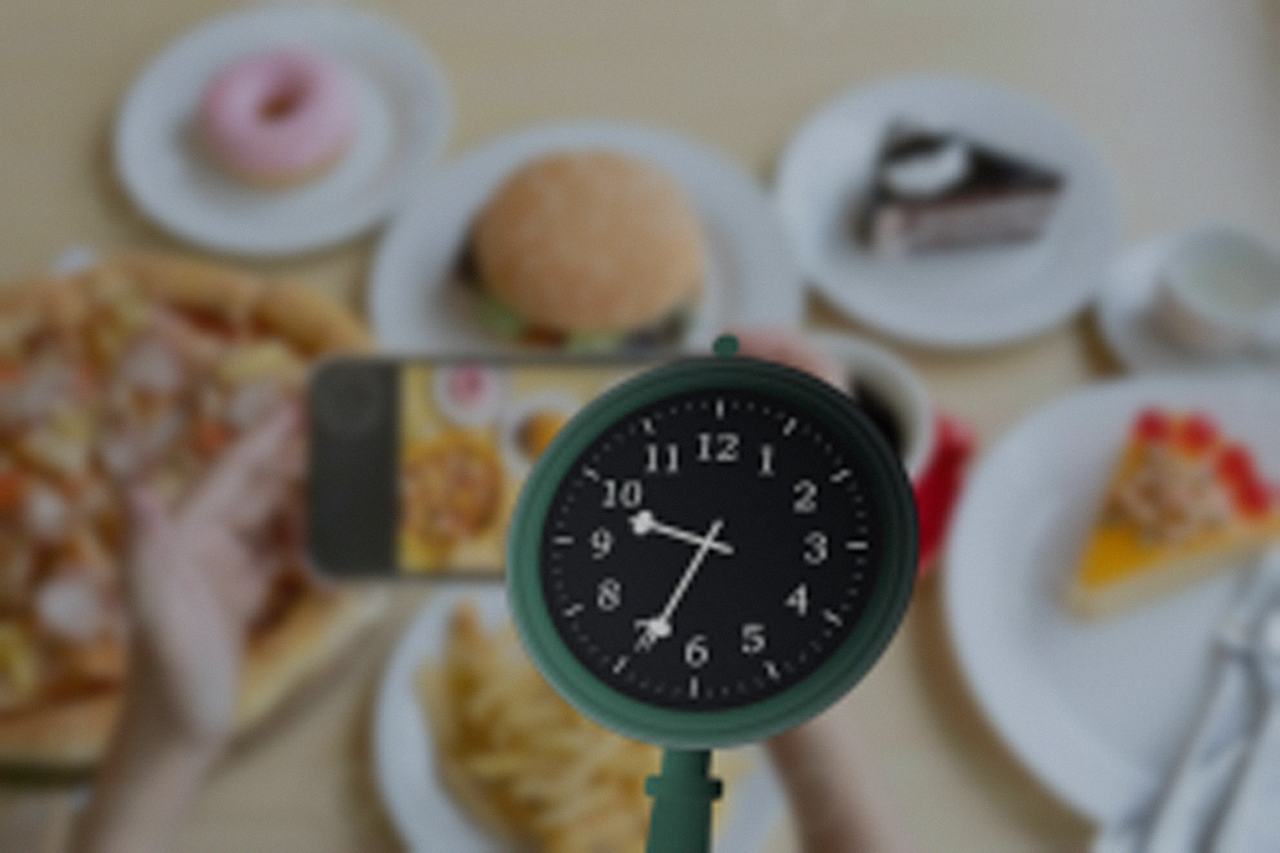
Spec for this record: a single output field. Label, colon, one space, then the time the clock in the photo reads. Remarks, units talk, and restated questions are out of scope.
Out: 9:34
